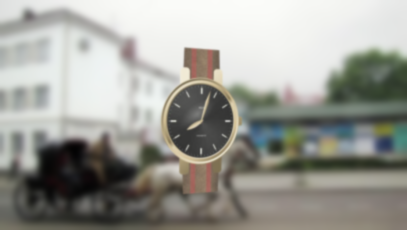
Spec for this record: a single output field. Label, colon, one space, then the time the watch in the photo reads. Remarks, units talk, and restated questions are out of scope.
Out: 8:03
